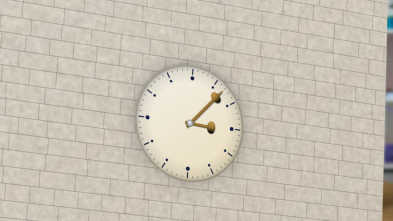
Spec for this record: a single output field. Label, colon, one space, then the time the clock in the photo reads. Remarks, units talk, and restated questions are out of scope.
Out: 3:07
